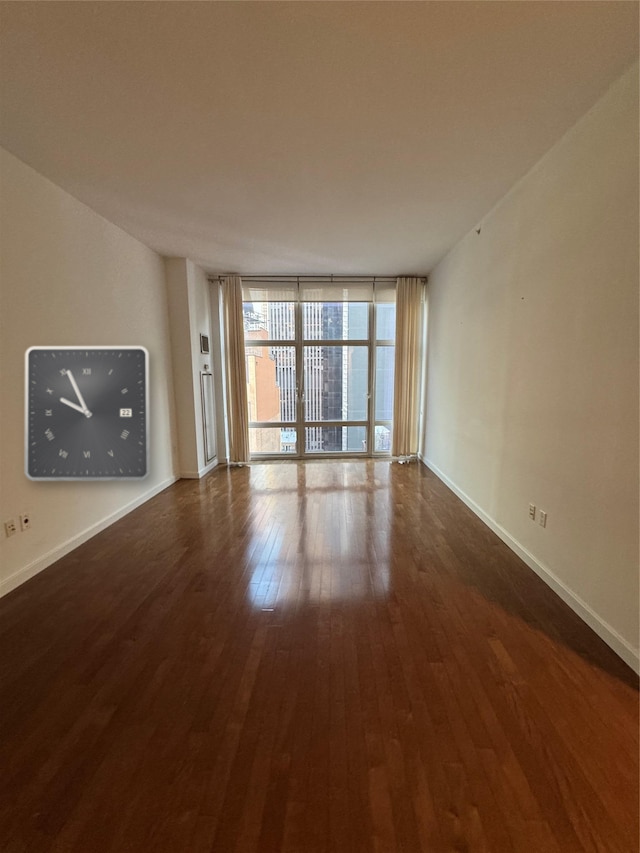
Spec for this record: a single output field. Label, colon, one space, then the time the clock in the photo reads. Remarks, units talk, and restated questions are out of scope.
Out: 9:56
